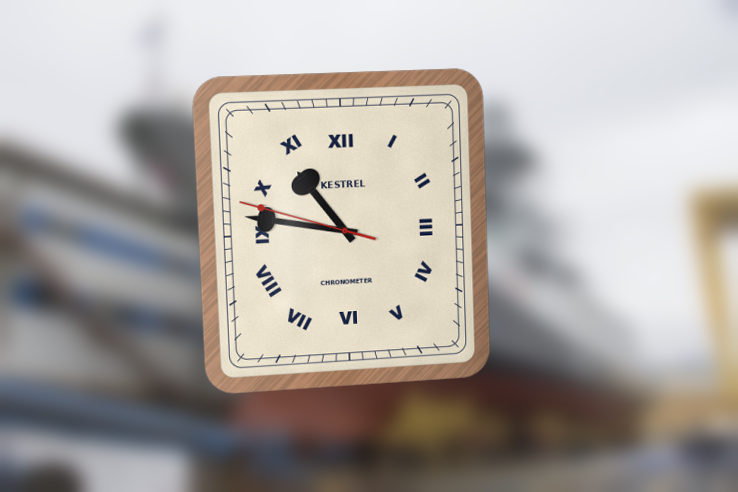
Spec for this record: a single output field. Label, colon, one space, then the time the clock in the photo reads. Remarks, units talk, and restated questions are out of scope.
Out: 10:46:48
